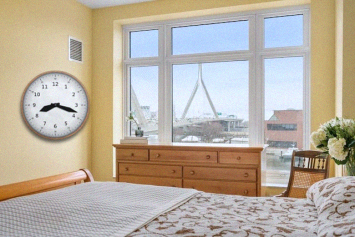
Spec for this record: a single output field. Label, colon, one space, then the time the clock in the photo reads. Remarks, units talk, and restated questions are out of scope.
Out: 8:18
